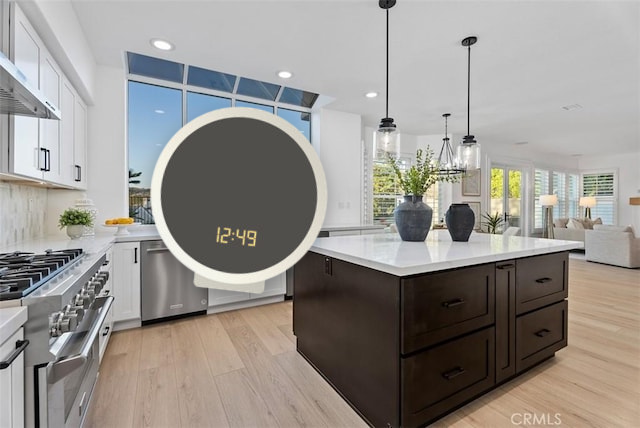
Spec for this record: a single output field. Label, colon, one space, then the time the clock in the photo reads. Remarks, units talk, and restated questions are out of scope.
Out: 12:49
